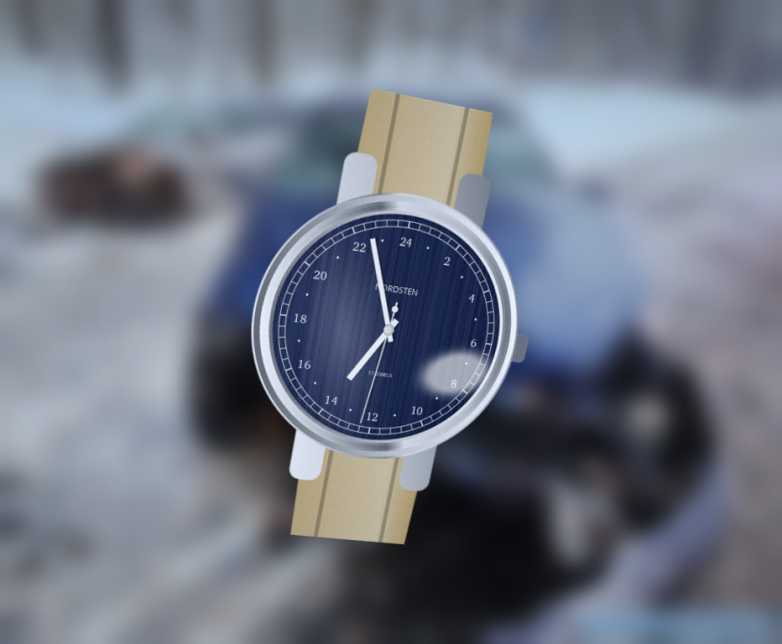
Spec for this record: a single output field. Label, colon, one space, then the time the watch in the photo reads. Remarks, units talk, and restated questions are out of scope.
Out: 13:56:31
